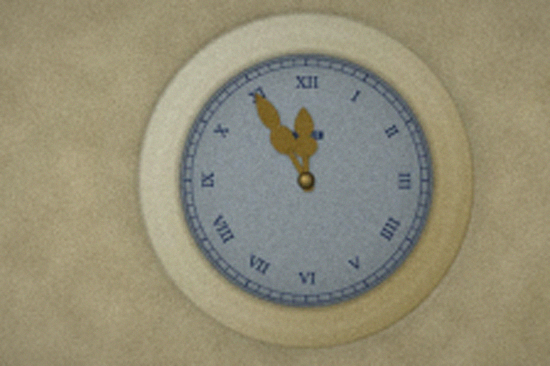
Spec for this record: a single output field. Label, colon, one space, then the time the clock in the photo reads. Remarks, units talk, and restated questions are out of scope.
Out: 11:55
